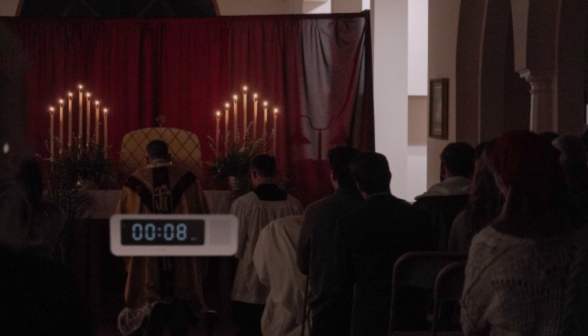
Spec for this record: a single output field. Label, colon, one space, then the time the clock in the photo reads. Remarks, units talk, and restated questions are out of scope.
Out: 0:08
